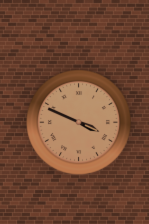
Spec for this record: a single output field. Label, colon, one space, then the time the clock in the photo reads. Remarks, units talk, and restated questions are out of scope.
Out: 3:49
